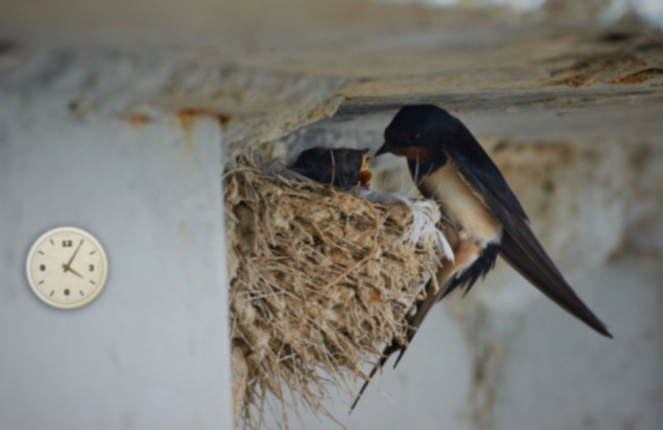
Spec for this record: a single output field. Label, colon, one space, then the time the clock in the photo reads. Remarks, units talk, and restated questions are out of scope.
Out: 4:05
